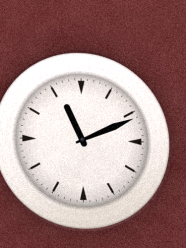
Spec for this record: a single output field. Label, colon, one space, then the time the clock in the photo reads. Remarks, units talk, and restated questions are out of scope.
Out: 11:11
